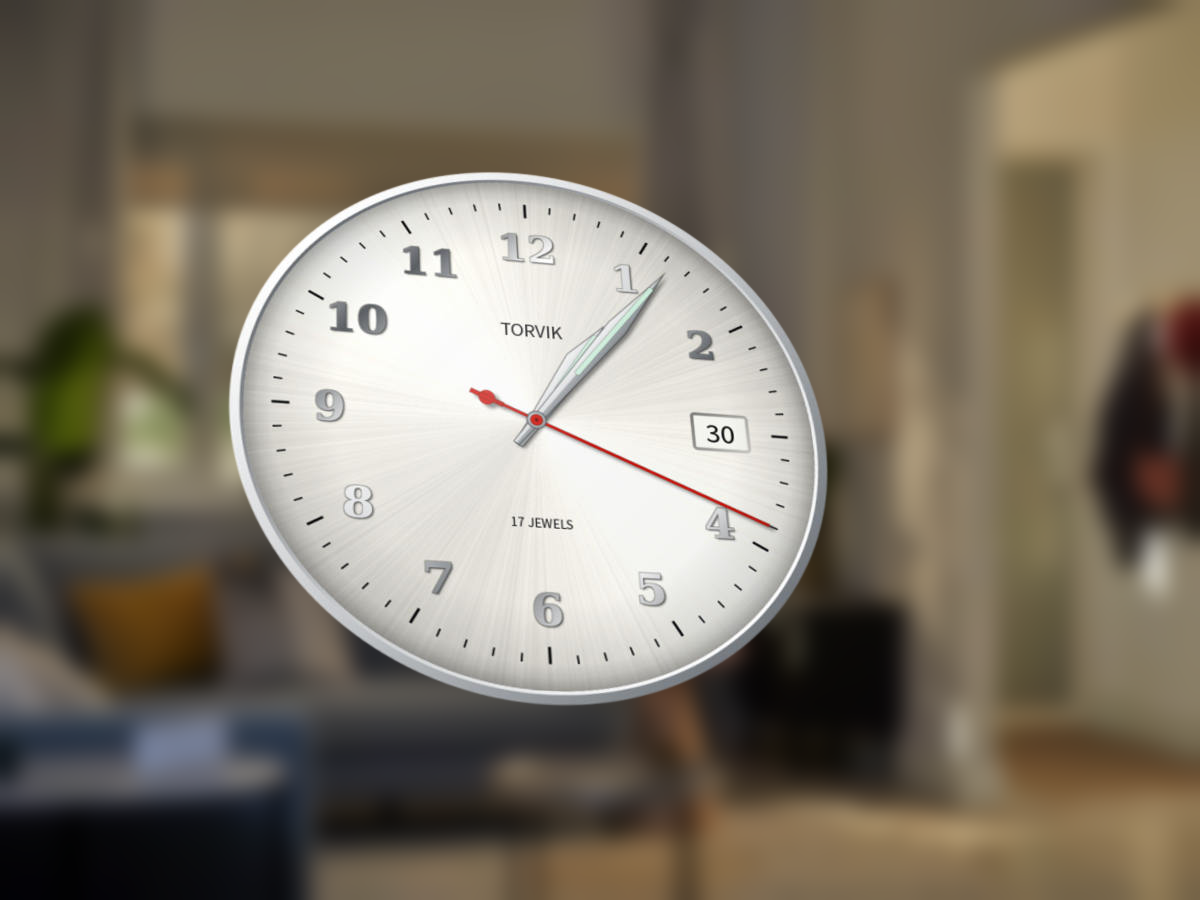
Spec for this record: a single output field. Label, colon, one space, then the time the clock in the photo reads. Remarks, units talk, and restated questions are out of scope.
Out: 1:06:19
